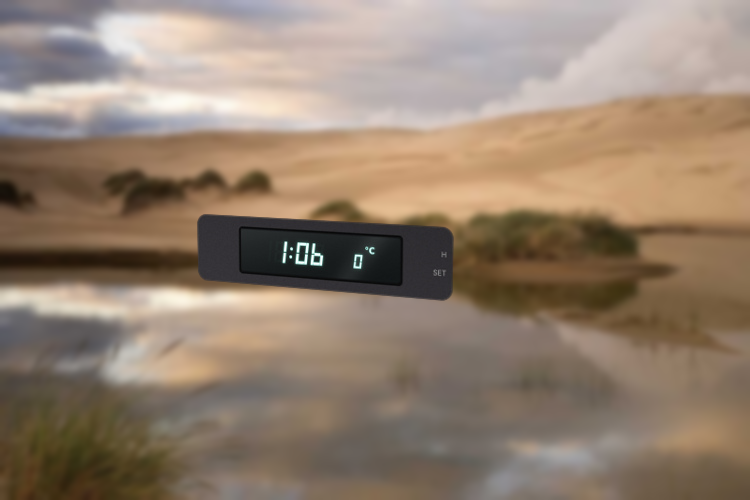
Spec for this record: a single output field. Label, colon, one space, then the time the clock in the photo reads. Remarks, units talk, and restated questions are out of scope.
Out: 1:06
